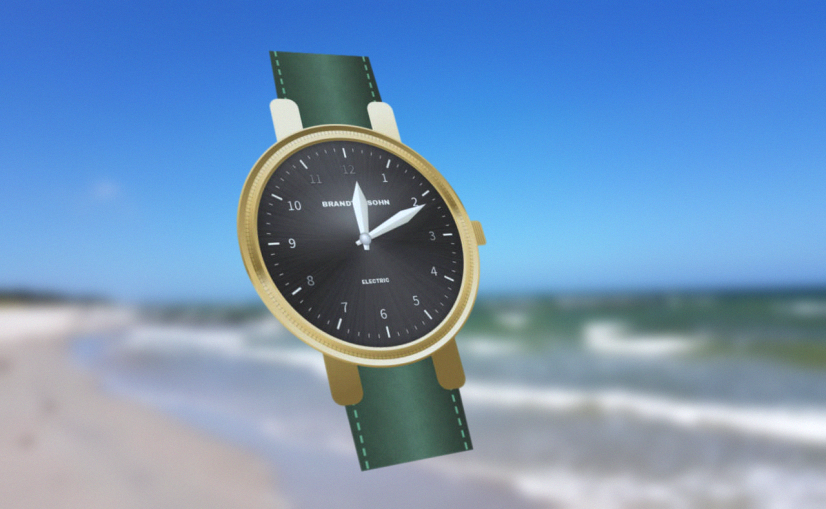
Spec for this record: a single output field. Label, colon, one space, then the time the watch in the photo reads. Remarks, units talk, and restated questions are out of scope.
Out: 12:11
